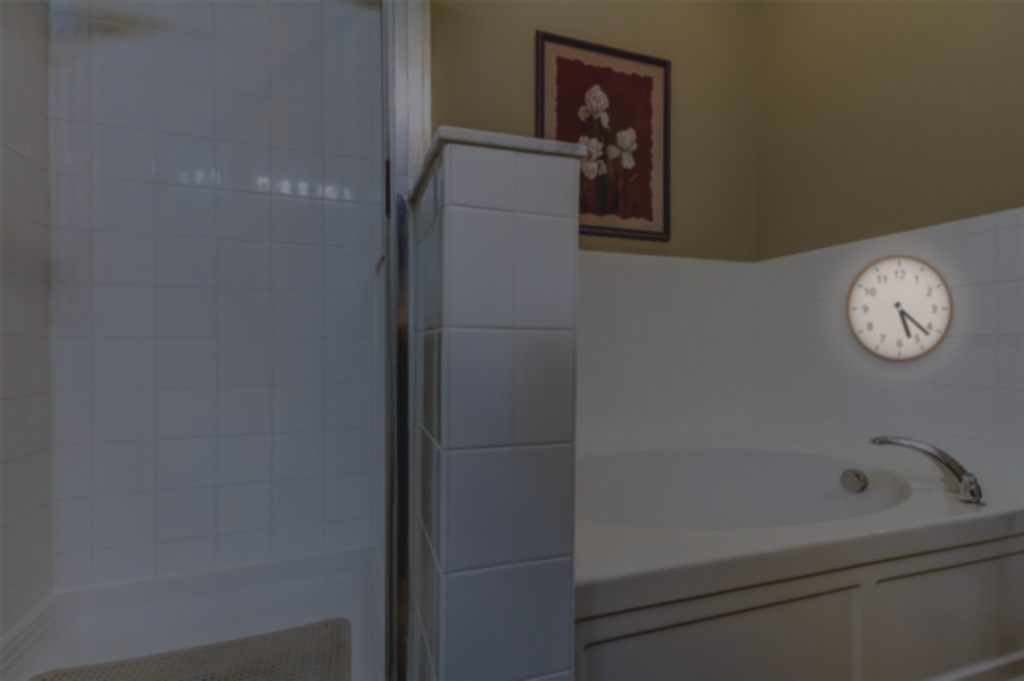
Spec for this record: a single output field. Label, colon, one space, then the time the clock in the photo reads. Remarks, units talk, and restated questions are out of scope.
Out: 5:22
